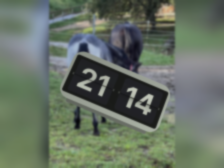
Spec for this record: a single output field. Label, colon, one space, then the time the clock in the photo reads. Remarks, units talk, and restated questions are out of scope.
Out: 21:14
